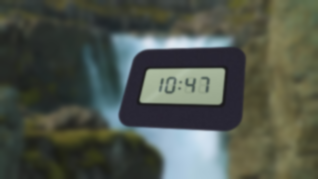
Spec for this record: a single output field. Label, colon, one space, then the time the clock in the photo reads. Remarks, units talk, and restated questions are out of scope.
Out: 10:47
